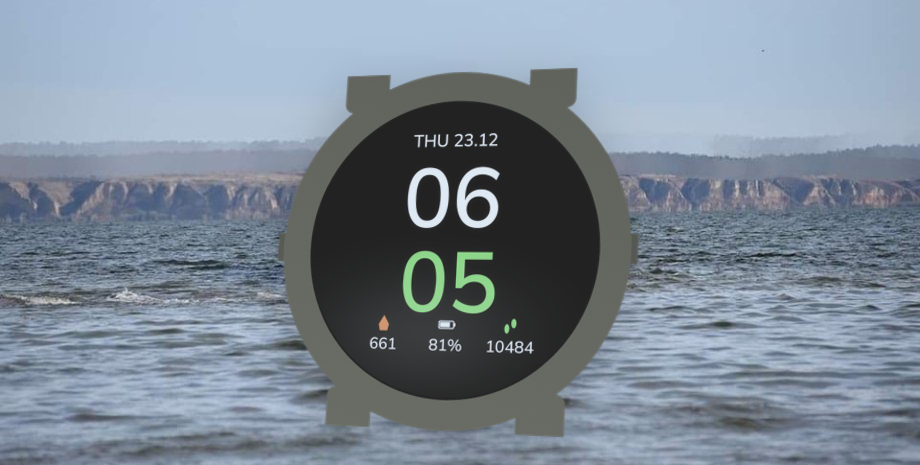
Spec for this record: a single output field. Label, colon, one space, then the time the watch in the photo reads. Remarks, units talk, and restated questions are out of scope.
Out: 6:05
